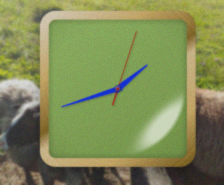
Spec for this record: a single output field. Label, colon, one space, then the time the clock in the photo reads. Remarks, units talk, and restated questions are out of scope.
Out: 1:42:03
